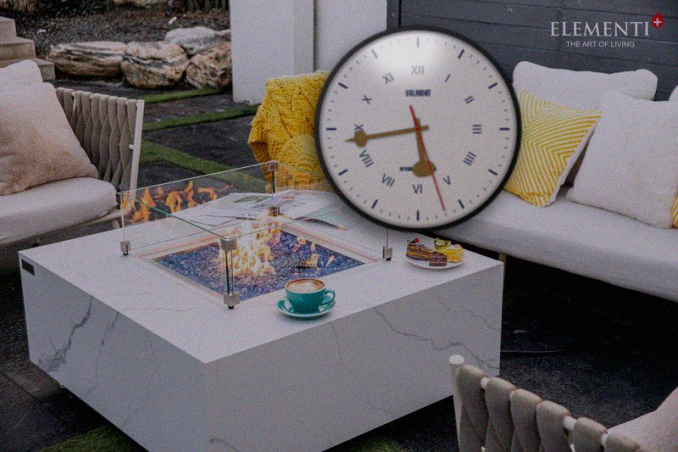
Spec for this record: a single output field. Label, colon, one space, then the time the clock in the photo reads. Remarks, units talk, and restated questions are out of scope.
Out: 5:43:27
